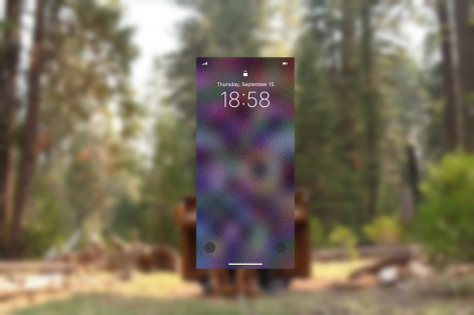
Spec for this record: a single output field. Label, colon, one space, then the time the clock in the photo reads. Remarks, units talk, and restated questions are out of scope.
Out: 18:58
